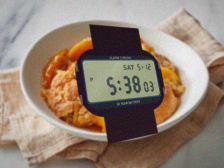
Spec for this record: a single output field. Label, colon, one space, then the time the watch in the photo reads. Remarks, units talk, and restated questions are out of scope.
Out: 5:38:03
